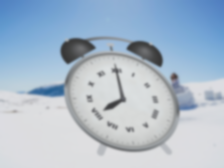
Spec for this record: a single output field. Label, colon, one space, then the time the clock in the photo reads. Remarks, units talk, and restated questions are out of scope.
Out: 8:00
